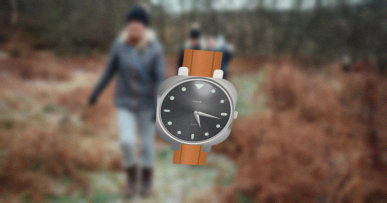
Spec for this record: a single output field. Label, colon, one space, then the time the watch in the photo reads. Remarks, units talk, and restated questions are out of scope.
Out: 5:17
